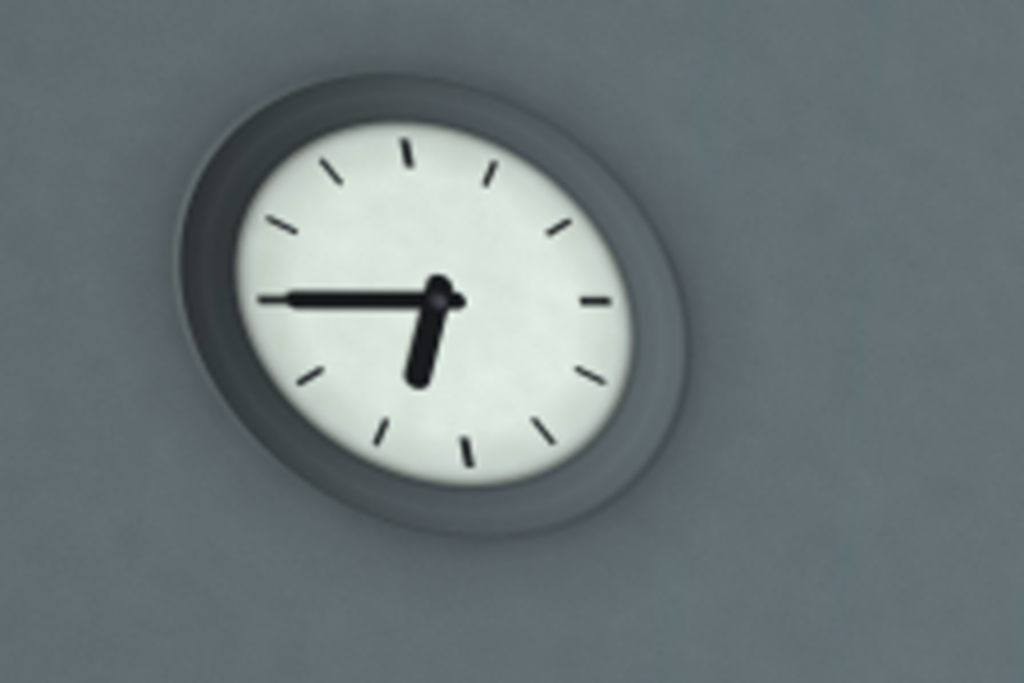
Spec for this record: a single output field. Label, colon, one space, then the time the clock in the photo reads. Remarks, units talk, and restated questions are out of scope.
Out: 6:45
